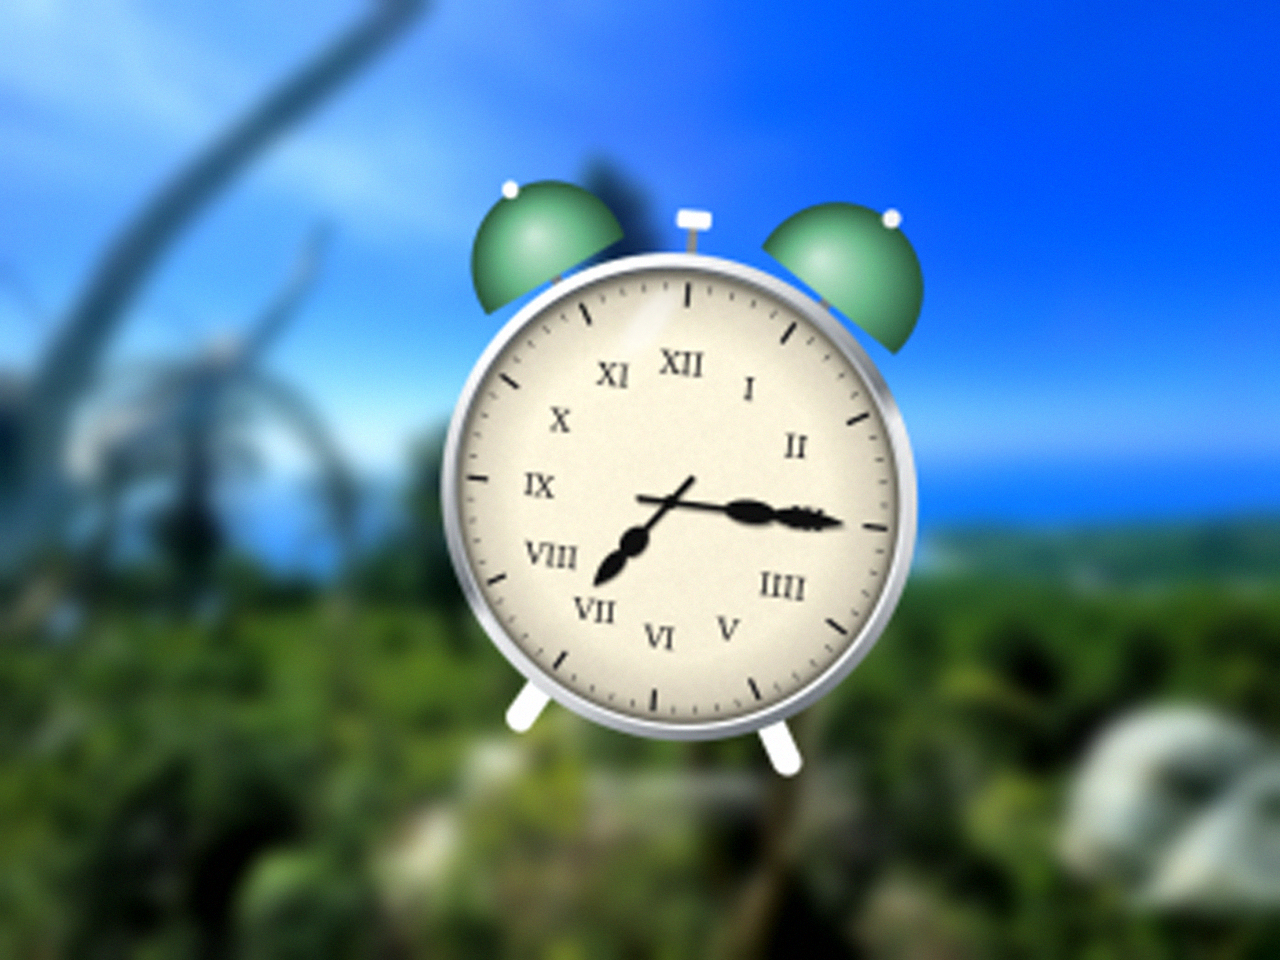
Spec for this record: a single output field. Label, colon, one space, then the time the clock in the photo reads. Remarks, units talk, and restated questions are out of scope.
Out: 7:15
